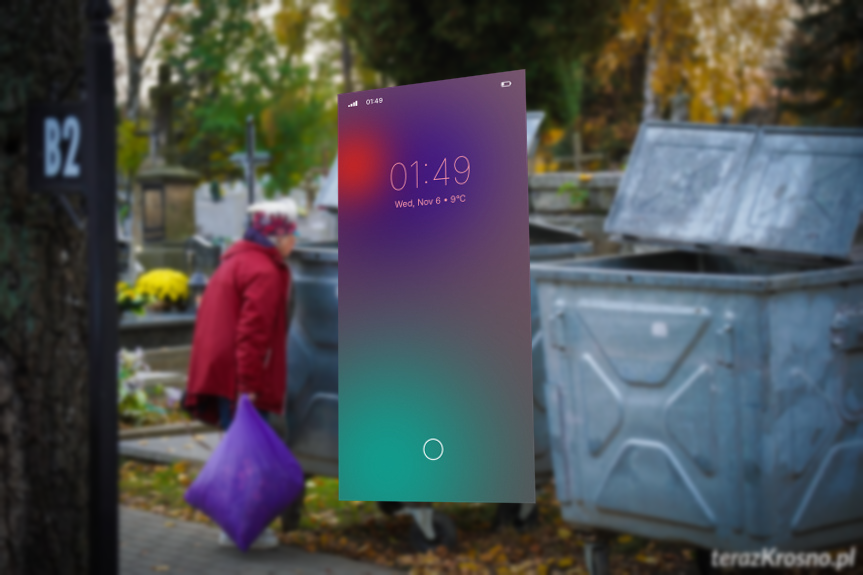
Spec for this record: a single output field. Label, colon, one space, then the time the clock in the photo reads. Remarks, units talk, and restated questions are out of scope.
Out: 1:49
